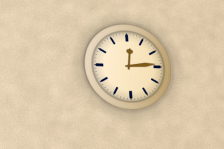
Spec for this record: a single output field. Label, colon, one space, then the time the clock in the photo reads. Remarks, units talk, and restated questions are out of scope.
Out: 12:14
